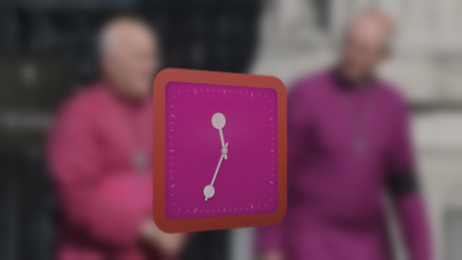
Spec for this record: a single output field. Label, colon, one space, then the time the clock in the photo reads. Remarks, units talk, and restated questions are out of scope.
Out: 11:34
